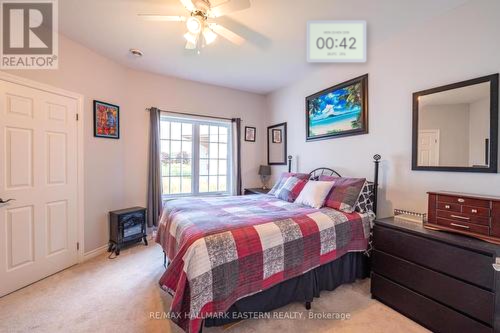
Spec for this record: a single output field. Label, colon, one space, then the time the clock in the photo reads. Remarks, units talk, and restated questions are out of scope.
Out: 0:42
